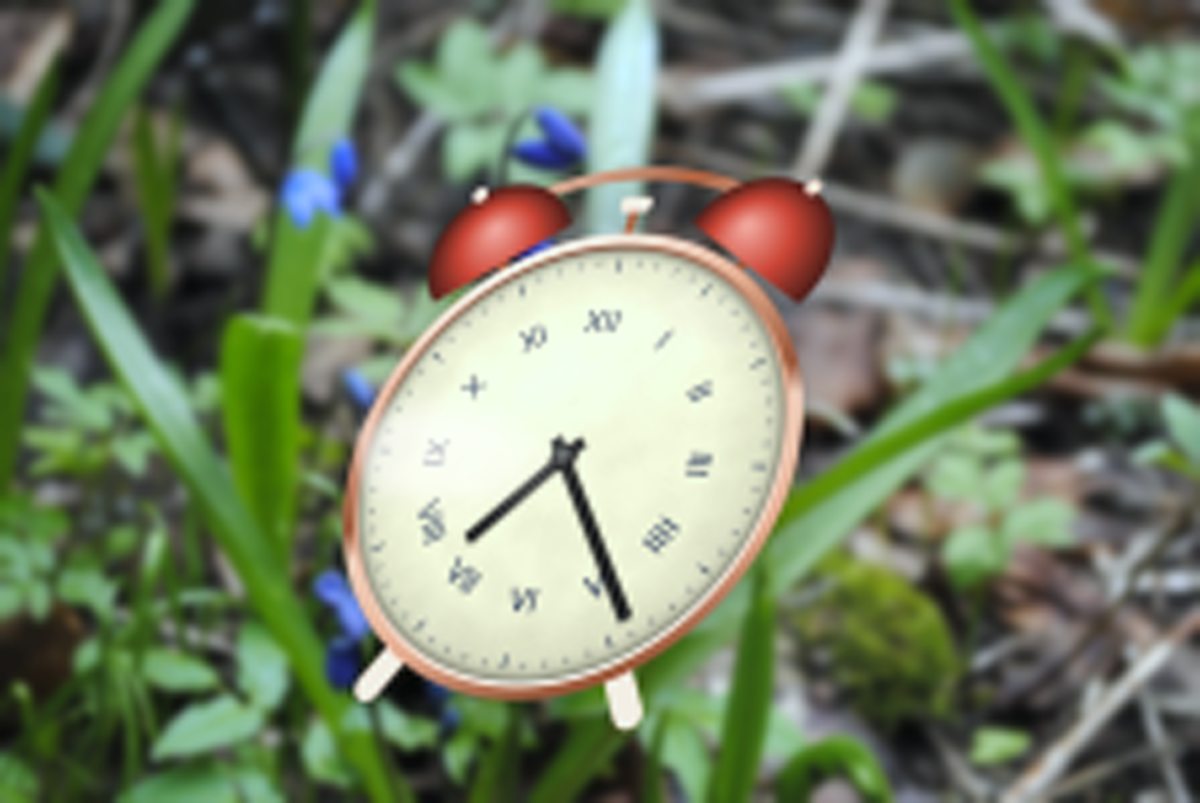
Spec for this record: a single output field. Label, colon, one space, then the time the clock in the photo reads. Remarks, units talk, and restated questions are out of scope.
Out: 7:24
